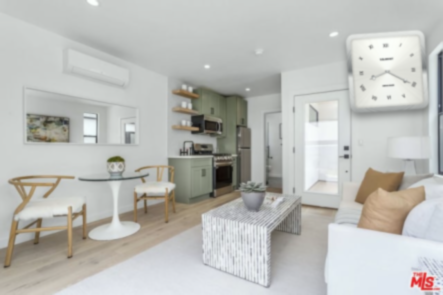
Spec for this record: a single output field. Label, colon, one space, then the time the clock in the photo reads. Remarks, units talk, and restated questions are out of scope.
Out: 8:20
